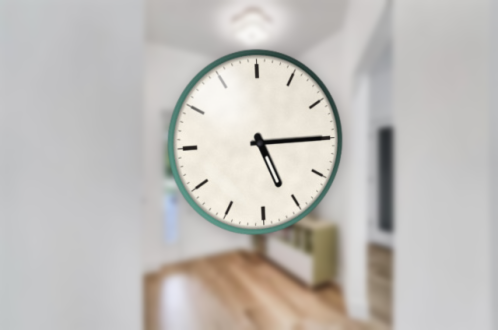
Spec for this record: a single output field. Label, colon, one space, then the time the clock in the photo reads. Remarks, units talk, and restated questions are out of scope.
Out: 5:15
